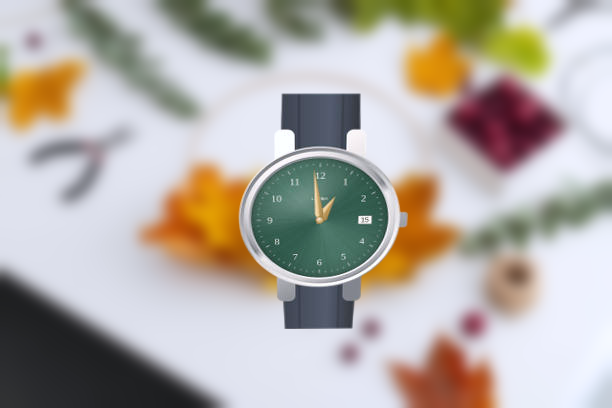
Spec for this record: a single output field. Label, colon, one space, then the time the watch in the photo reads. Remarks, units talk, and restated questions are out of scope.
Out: 12:59
